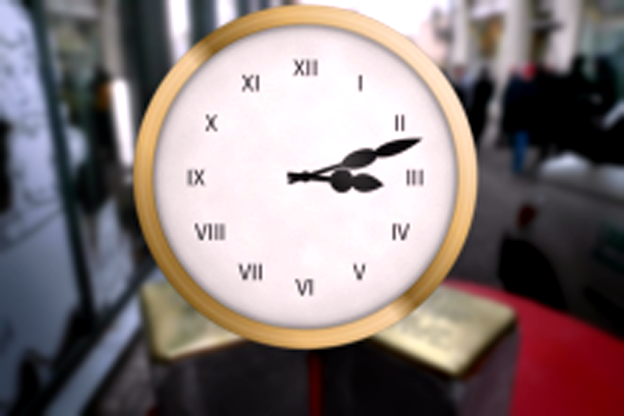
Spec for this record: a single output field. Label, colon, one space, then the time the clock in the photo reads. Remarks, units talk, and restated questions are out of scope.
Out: 3:12
